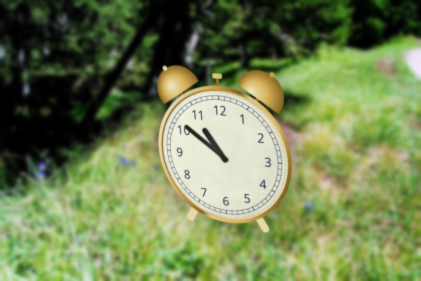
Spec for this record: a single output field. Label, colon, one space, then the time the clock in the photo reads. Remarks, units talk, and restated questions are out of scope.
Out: 10:51
